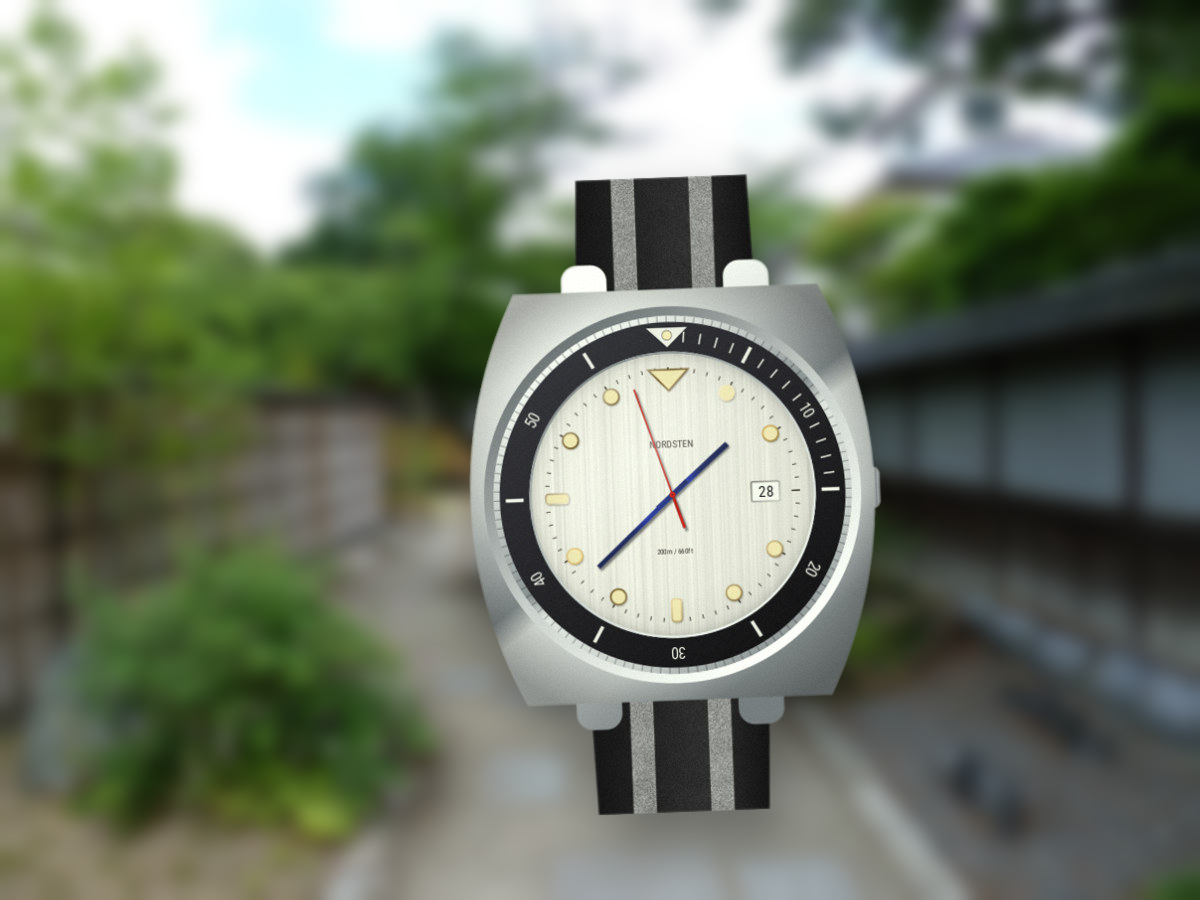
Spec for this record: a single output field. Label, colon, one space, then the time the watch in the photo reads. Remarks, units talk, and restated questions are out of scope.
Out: 1:37:57
